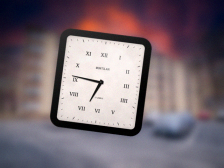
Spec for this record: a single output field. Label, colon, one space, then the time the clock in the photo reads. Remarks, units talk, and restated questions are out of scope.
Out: 6:46
